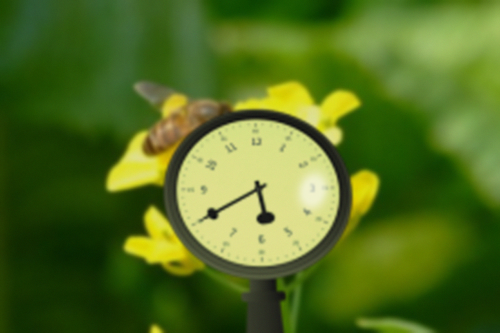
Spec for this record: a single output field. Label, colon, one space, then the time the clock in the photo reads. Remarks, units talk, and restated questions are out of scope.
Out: 5:40
